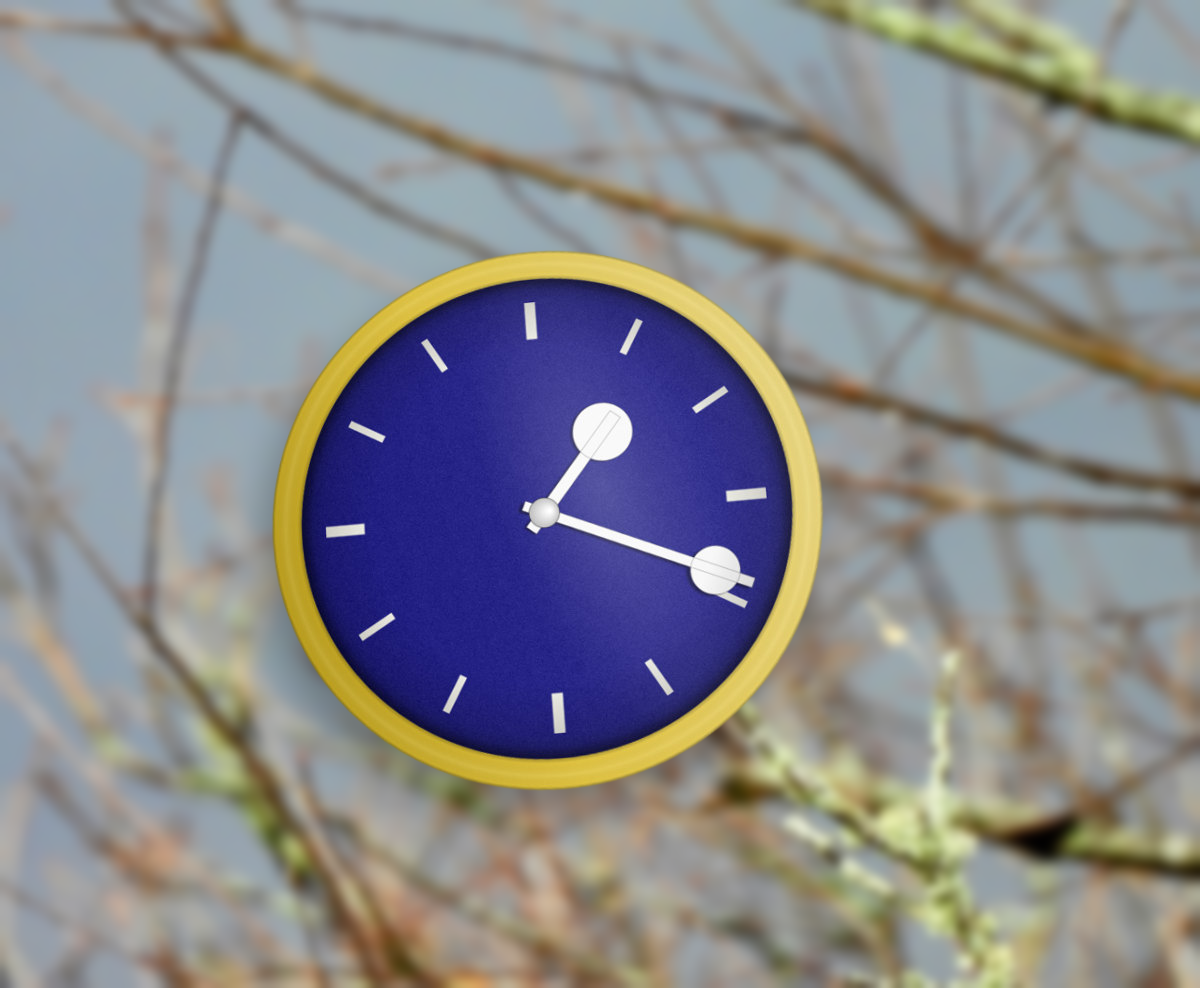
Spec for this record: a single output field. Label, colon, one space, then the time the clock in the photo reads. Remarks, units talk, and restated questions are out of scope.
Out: 1:19
